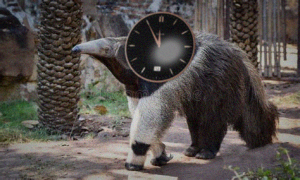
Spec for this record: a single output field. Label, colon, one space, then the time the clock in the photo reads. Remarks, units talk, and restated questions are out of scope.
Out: 11:55
